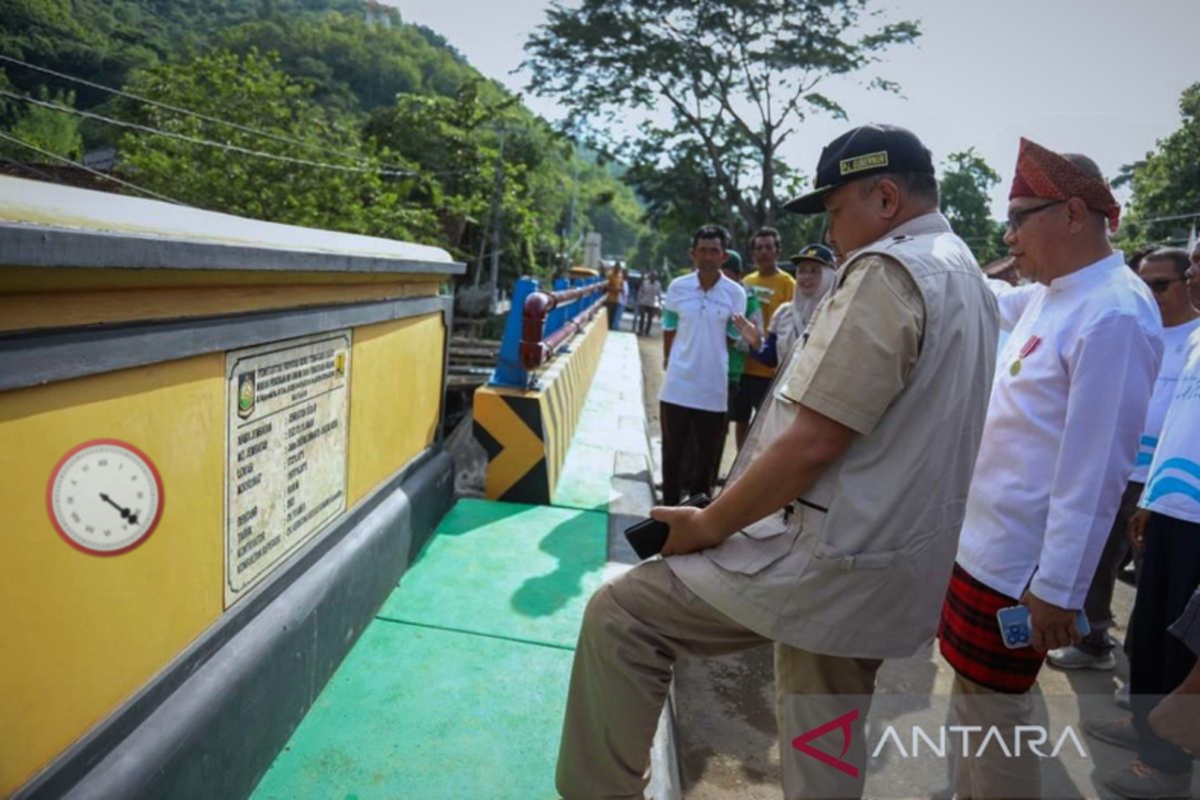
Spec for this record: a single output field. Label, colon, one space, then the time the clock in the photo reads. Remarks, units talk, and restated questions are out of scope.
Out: 4:22
